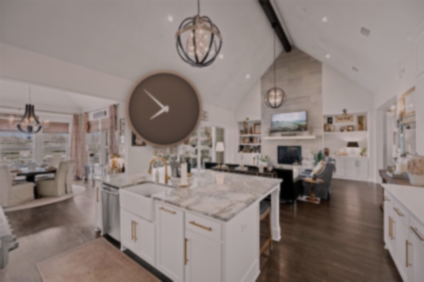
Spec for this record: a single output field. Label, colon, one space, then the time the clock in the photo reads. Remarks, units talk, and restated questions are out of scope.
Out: 7:52
